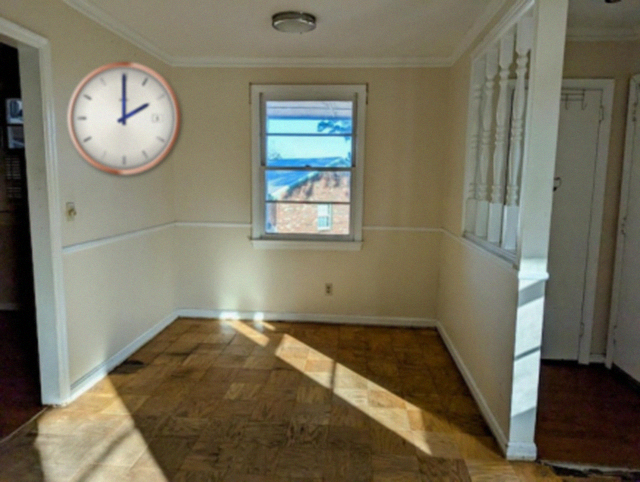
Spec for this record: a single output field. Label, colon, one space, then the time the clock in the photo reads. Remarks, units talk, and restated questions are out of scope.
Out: 2:00
